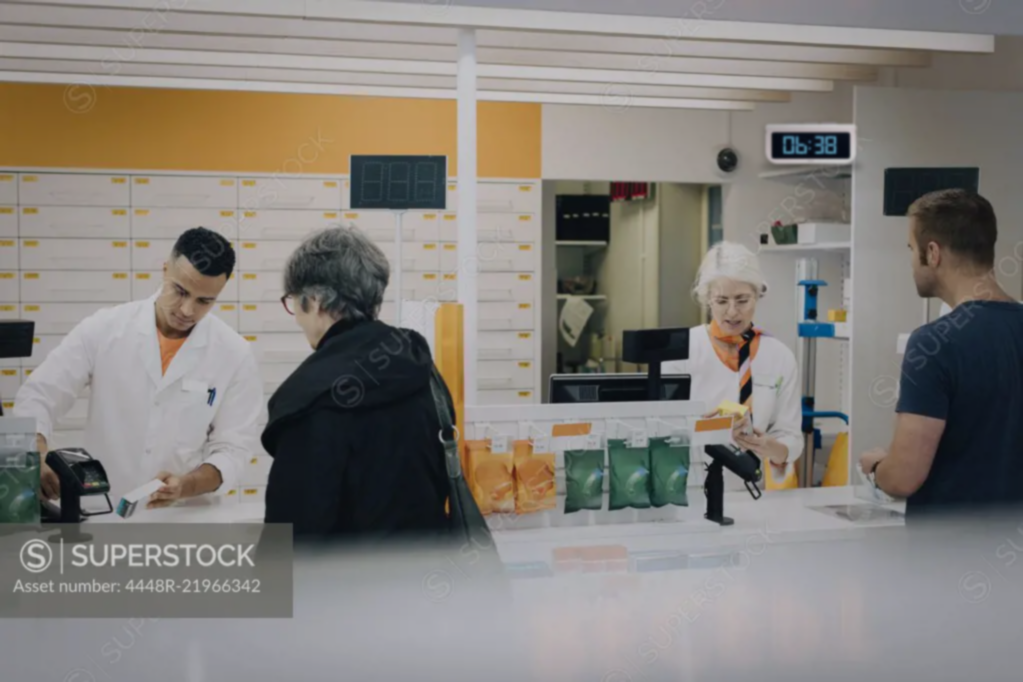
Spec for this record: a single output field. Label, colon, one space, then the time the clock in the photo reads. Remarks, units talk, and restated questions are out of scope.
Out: 6:38
